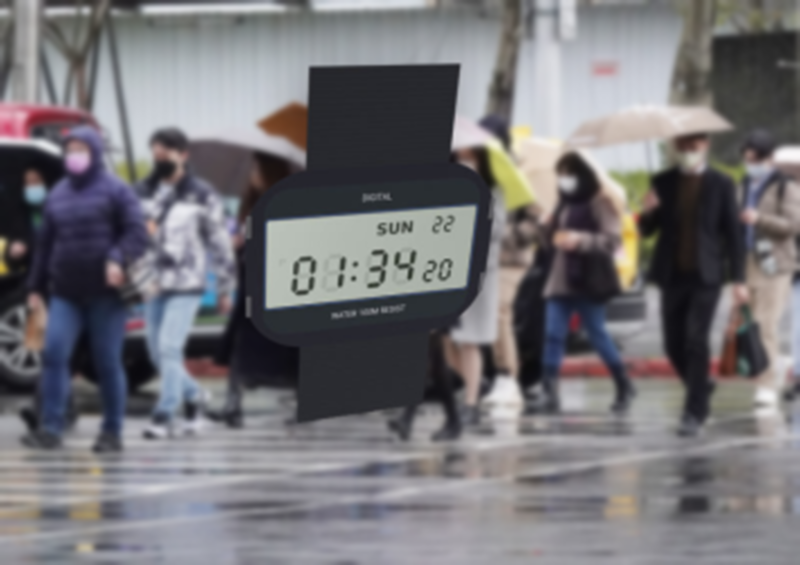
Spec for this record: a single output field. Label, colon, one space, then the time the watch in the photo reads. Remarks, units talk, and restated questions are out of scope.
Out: 1:34:20
